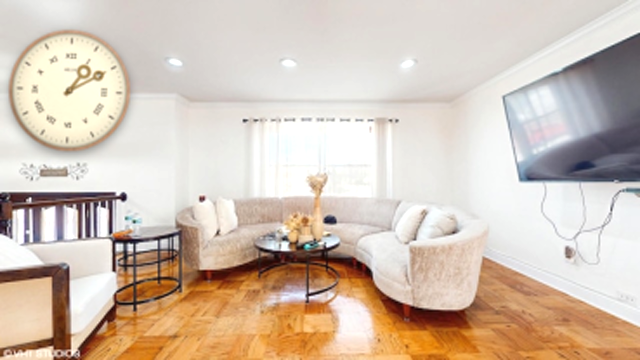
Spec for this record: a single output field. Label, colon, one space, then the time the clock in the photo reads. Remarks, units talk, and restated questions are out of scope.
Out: 1:10
